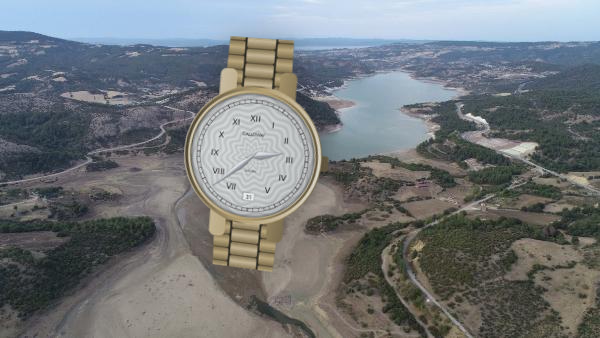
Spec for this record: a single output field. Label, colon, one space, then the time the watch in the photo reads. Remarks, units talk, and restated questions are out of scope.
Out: 2:38
